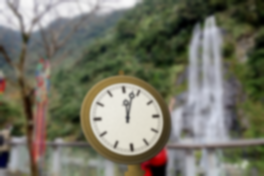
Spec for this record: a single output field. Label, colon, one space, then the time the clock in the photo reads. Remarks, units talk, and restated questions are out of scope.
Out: 12:03
